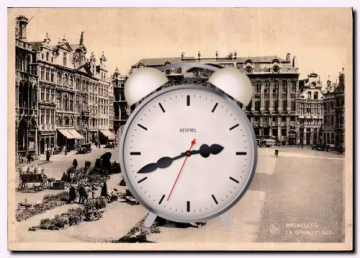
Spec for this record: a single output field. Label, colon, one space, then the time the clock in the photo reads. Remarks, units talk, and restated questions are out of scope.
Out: 2:41:34
